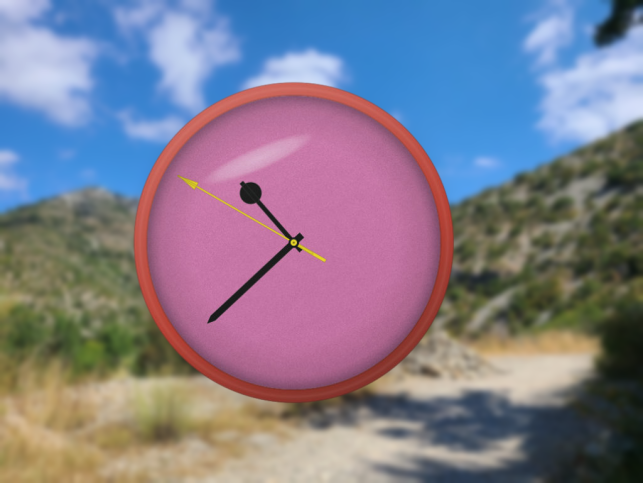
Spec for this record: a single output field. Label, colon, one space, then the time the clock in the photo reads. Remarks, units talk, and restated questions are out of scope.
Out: 10:37:50
